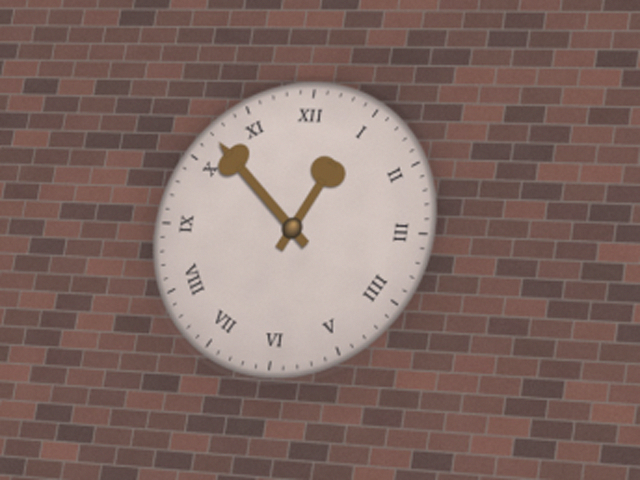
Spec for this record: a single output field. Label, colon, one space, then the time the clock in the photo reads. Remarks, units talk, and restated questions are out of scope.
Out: 12:52
